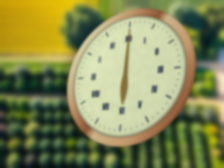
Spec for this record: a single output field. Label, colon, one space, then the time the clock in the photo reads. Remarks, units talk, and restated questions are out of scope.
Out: 6:00
